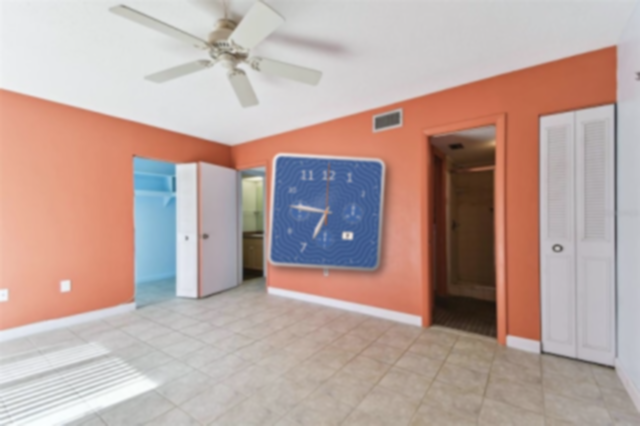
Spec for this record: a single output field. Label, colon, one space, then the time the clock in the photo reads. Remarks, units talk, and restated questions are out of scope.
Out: 6:46
